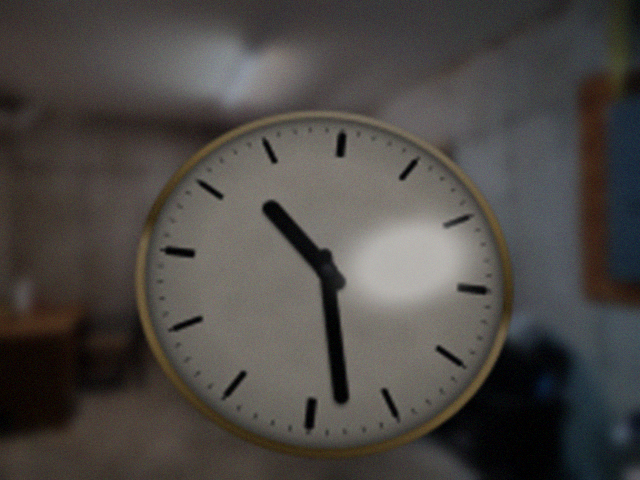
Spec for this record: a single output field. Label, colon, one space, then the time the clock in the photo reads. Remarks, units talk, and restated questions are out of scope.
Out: 10:28
